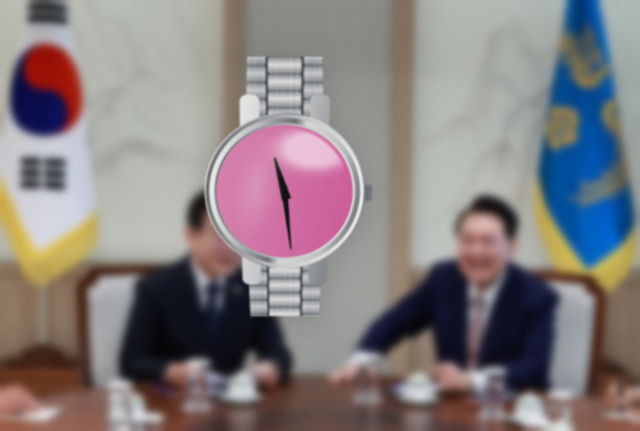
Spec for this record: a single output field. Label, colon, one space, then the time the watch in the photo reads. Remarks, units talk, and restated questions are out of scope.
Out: 11:29
